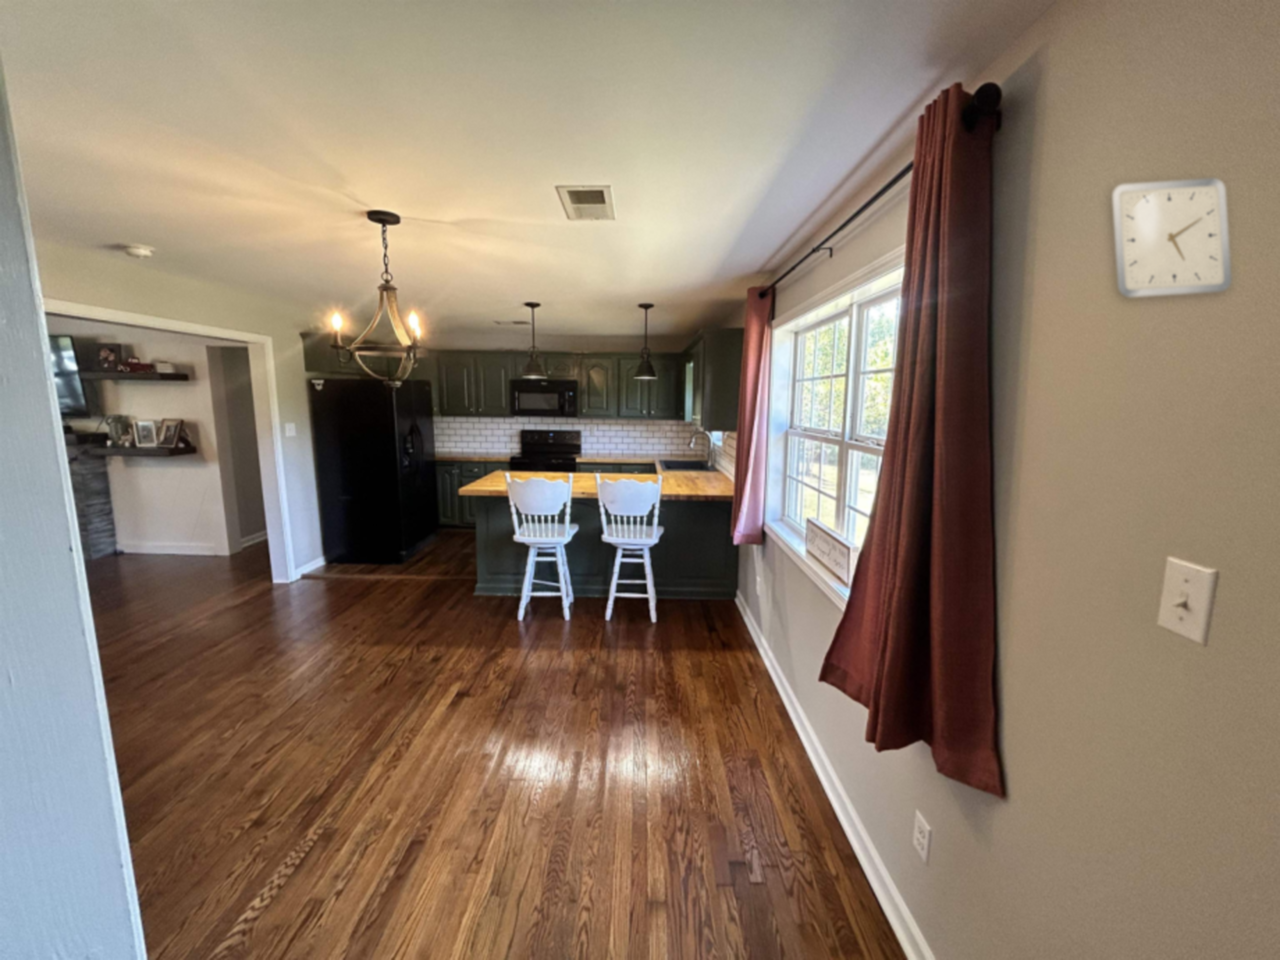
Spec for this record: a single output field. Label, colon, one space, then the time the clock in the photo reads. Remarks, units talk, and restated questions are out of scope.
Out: 5:10
